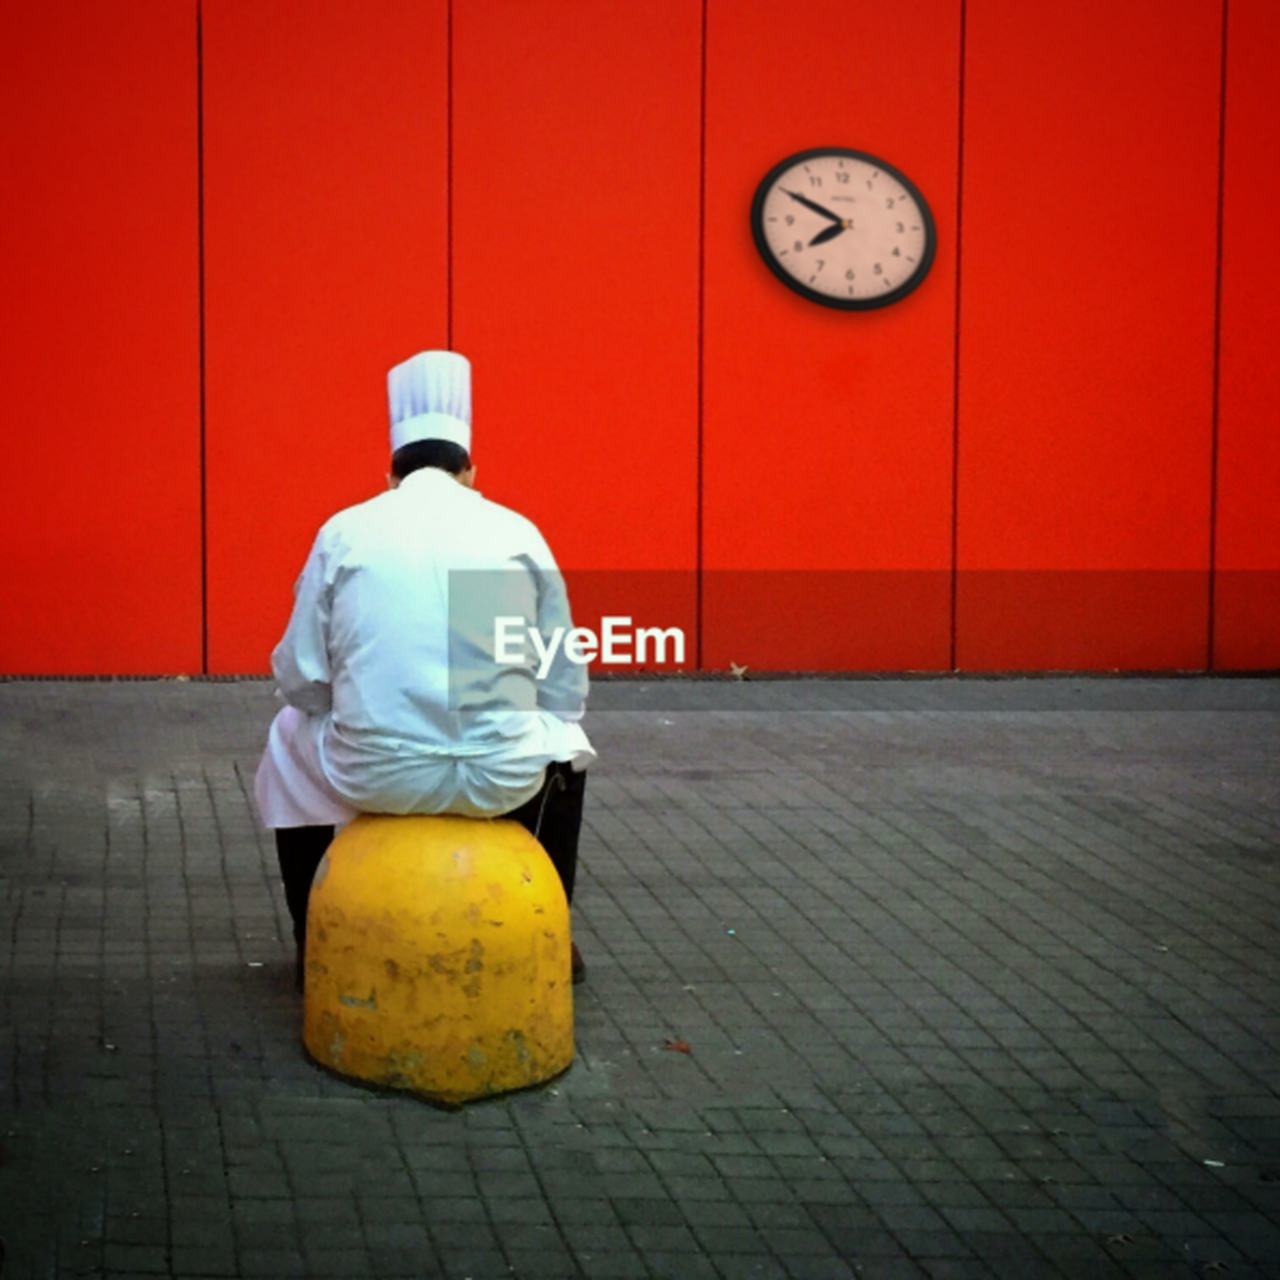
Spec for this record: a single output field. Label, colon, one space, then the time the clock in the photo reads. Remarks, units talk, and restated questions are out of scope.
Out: 7:50
